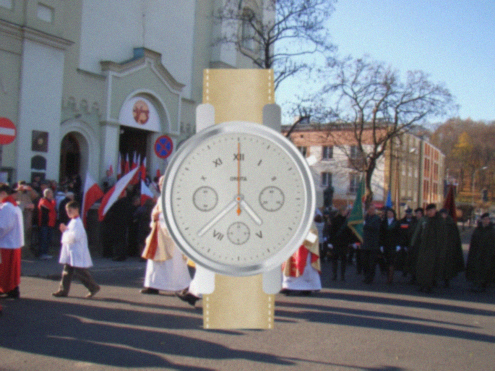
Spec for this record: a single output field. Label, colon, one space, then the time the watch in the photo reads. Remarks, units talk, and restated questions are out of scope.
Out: 4:38
